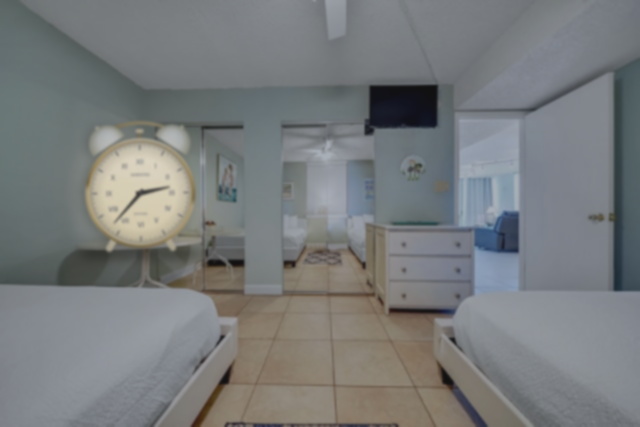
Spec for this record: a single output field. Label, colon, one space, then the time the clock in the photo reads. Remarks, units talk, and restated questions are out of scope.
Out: 2:37
